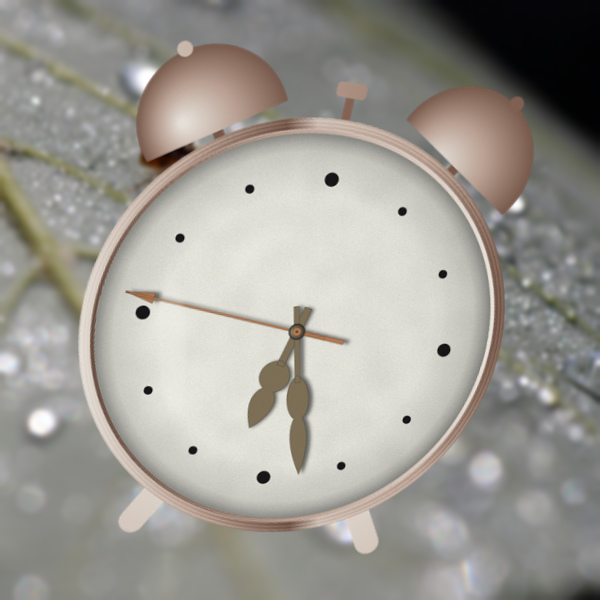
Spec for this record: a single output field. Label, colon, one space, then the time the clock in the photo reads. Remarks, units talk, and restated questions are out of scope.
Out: 6:27:46
